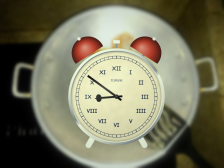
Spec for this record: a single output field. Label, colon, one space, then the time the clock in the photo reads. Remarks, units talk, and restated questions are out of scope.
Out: 8:51
